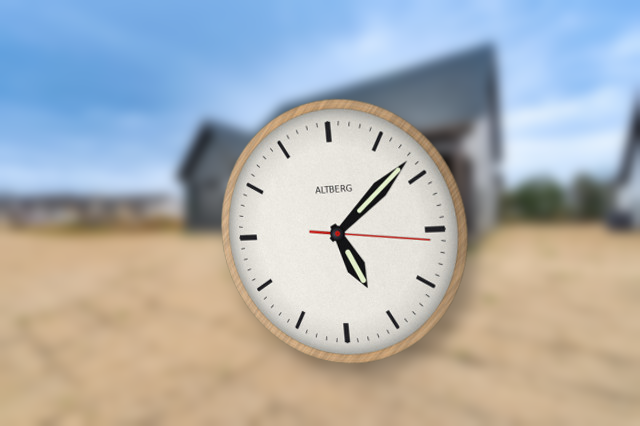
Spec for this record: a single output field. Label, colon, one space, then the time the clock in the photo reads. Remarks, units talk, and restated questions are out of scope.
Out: 5:08:16
